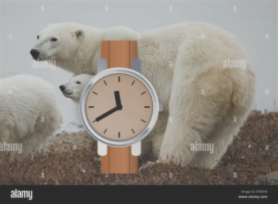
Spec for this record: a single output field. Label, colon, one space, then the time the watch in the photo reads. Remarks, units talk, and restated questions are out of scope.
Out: 11:40
